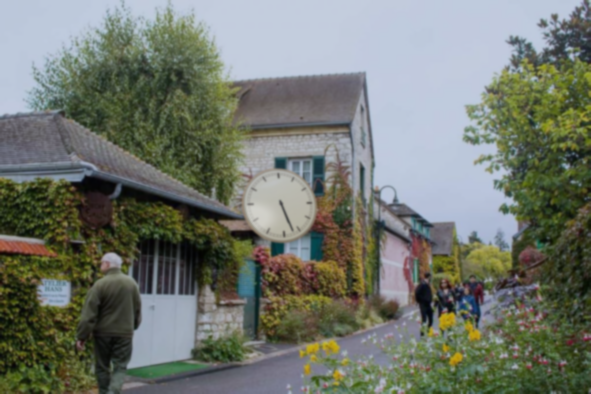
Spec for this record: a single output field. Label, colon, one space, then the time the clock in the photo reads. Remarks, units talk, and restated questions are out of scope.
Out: 5:27
